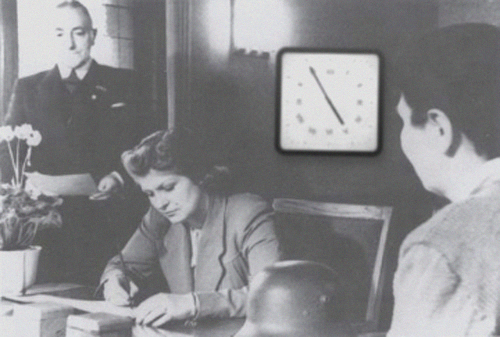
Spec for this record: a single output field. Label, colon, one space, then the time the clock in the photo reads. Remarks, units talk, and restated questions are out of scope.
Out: 4:55
